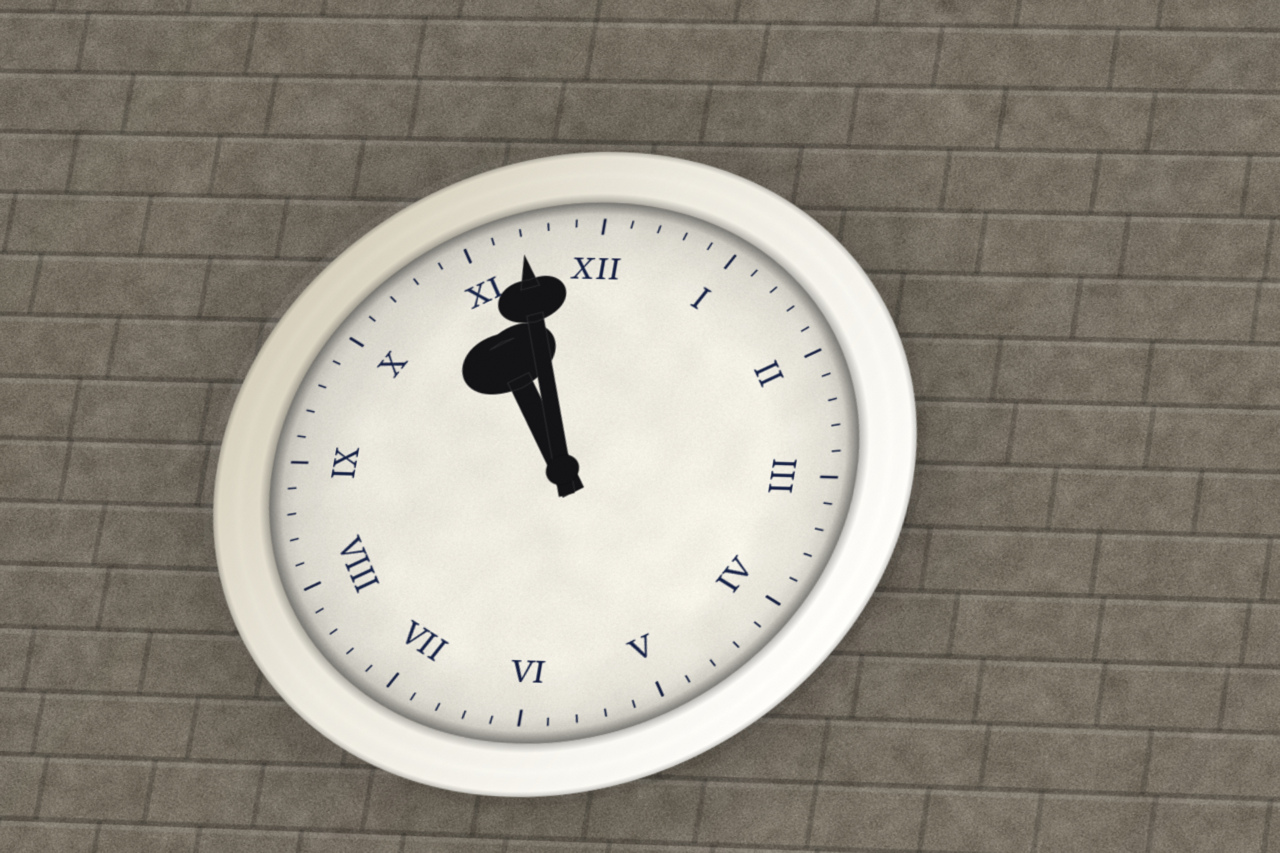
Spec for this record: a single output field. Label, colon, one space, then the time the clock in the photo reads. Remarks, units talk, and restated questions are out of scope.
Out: 10:57
